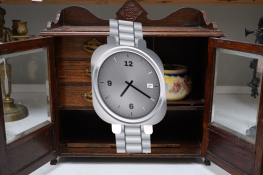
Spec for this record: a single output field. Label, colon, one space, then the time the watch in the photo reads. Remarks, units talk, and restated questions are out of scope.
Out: 7:20
